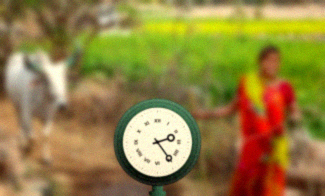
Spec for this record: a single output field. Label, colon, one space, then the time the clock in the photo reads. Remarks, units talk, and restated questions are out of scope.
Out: 2:24
